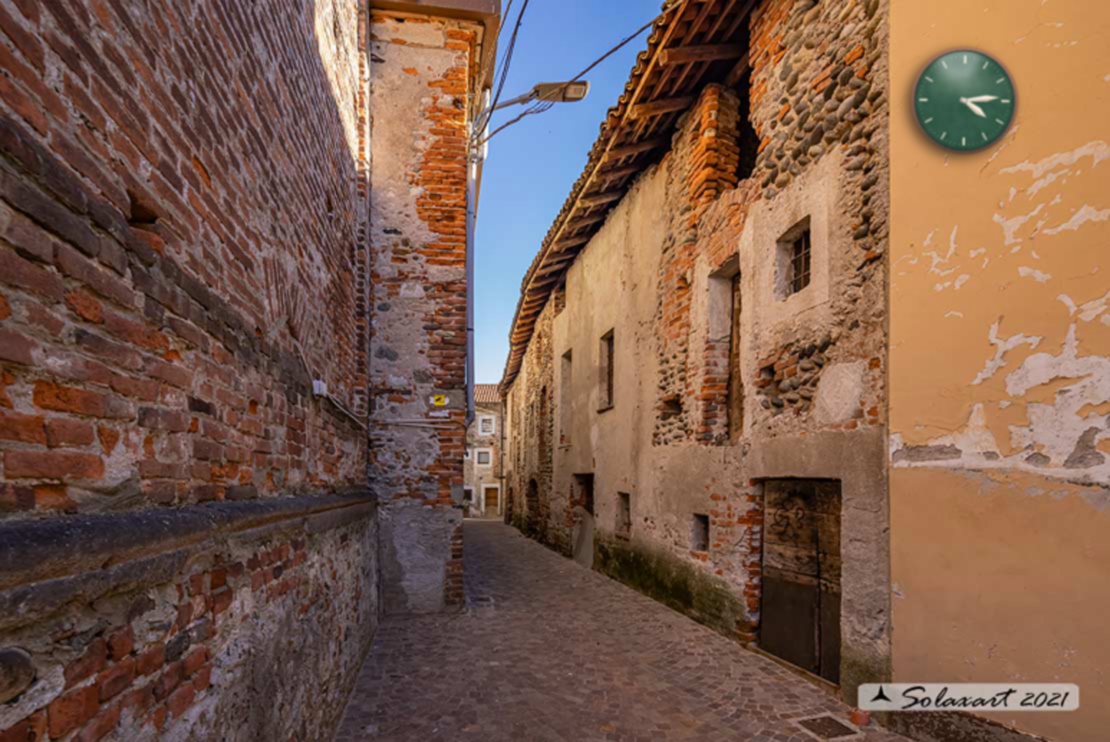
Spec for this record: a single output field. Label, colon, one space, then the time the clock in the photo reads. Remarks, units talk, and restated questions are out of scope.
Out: 4:14
